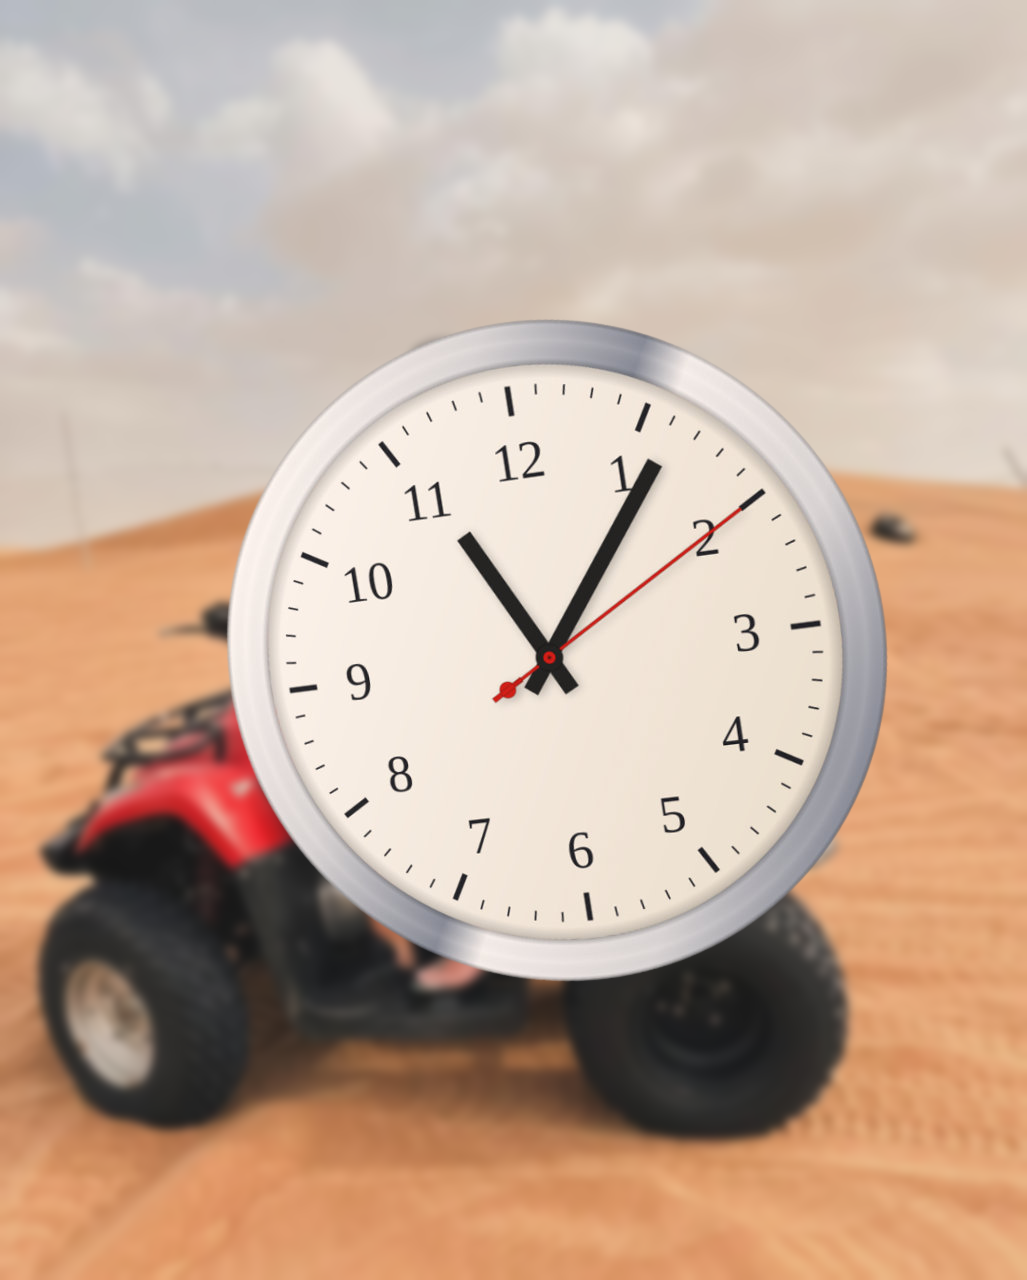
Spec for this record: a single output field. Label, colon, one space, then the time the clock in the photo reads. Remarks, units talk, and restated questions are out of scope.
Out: 11:06:10
